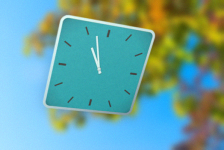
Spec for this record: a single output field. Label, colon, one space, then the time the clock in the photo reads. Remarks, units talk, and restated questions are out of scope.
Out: 10:57
